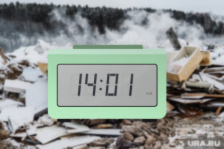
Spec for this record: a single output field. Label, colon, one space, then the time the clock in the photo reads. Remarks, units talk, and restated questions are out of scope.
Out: 14:01
